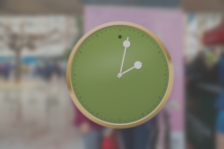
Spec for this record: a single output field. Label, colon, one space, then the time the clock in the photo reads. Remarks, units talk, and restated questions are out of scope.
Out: 2:02
